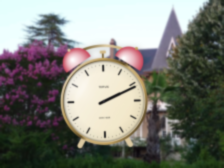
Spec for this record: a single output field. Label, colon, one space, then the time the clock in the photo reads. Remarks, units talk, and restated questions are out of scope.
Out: 2:11
